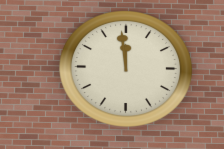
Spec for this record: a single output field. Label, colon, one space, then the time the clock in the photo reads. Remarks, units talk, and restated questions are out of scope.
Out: 11:59
